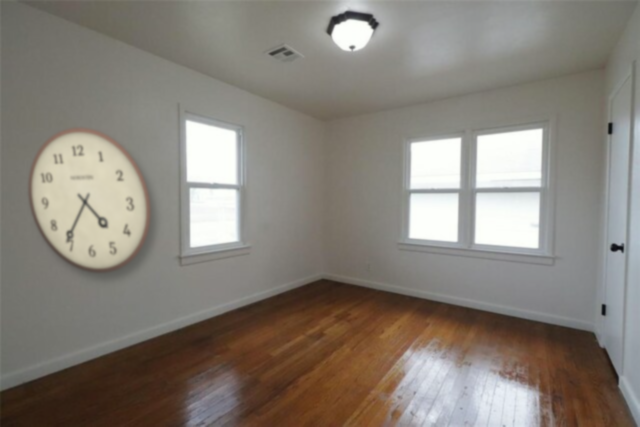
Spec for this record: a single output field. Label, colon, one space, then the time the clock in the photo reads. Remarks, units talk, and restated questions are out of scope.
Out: 4:36
